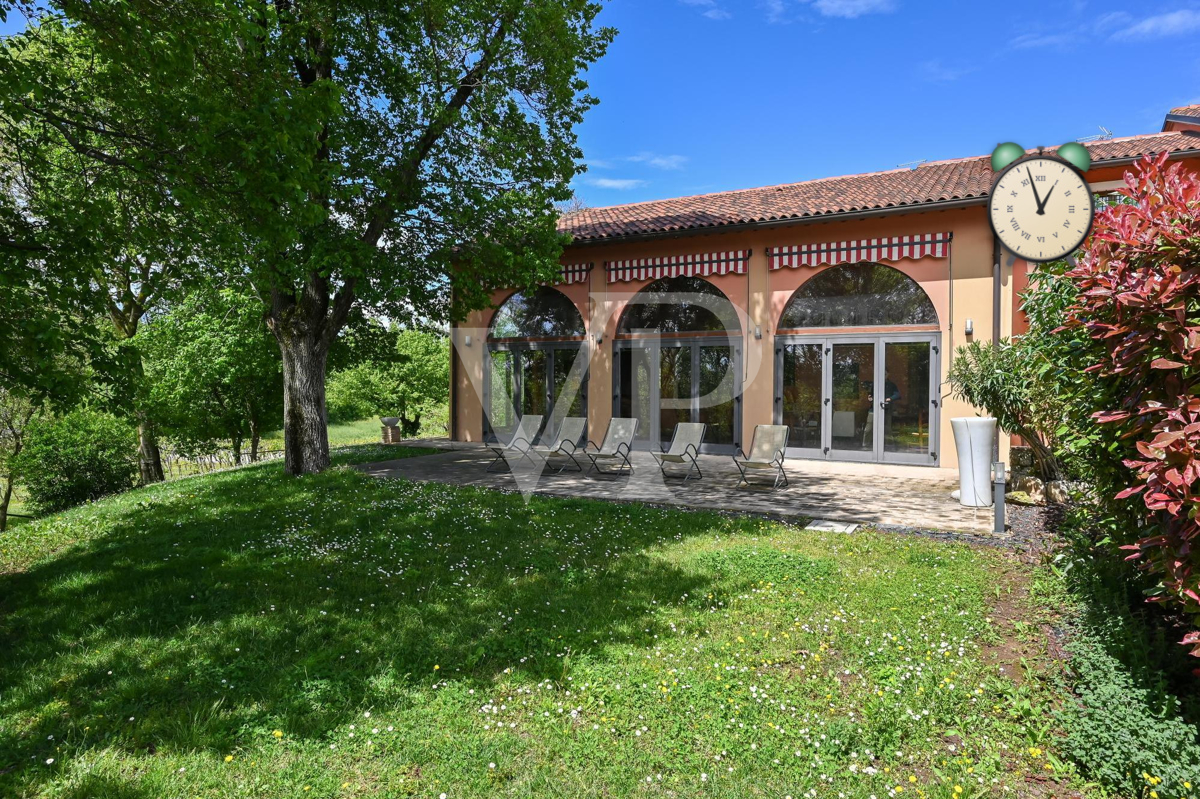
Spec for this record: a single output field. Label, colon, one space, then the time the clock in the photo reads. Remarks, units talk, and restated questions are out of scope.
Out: 12:57
